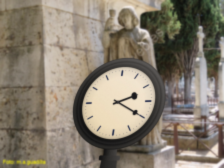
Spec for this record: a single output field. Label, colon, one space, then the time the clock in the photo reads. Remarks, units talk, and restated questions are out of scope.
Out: 2:20
